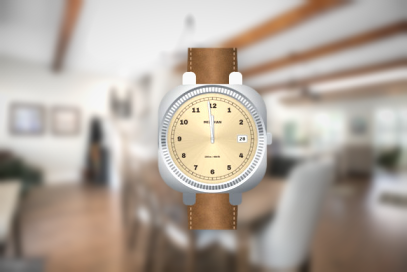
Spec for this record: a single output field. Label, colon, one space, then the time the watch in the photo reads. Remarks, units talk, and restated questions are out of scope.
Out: 11:59
